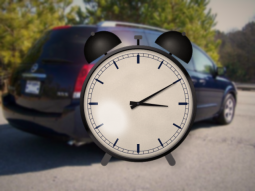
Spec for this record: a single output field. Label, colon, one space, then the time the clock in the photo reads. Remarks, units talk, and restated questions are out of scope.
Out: 3:10
